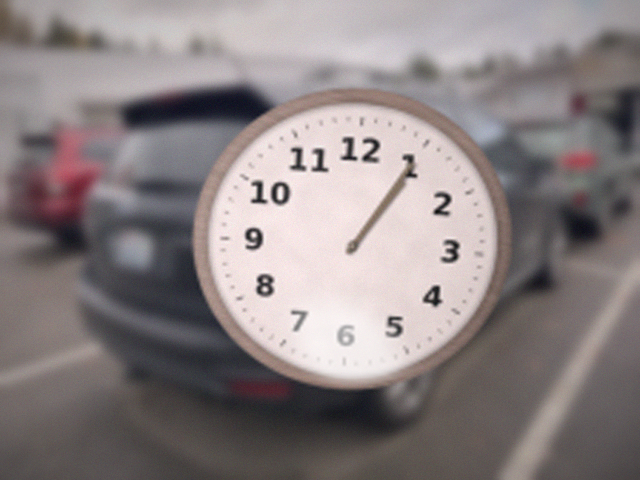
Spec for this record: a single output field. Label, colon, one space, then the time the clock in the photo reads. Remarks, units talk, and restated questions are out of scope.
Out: 1:05
